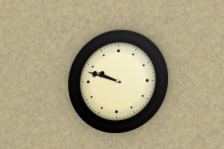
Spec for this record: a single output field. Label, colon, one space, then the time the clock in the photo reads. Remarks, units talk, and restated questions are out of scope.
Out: 9:48
